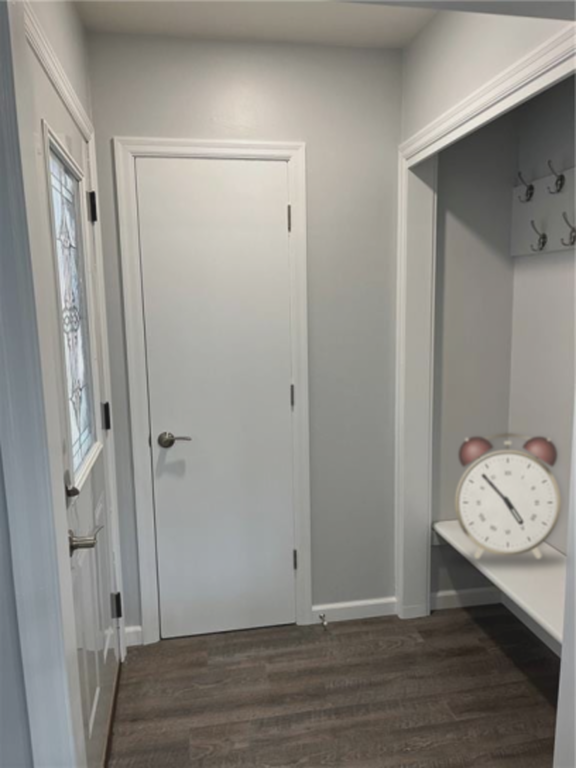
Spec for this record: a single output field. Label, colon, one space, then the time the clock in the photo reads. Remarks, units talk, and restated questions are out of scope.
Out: 4:53
